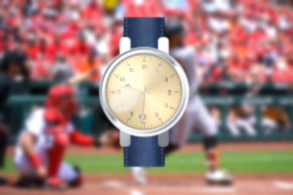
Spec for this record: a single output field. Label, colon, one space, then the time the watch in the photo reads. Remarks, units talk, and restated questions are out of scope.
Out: 9:31
